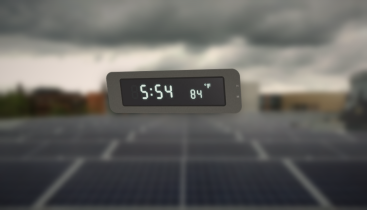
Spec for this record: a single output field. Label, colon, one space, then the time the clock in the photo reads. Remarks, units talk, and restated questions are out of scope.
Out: 5:54
